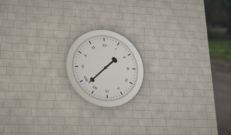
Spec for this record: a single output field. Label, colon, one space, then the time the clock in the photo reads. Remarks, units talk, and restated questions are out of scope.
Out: 1:38
